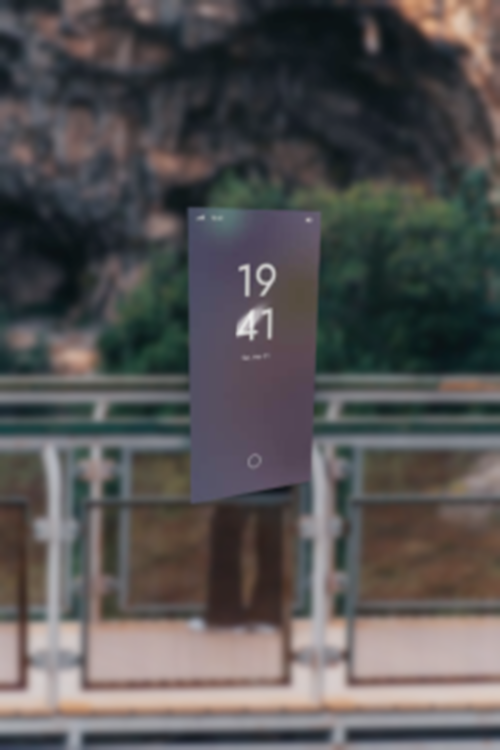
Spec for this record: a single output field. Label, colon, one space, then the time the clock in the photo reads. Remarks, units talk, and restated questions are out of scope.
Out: 19:41
